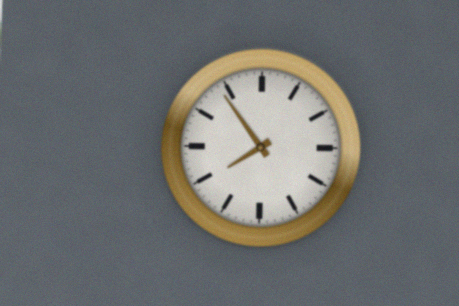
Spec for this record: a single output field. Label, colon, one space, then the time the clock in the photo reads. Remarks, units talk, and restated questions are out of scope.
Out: 7:54
